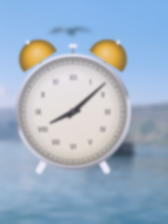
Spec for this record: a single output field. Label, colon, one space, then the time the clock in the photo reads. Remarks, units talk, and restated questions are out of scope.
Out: 8:08
